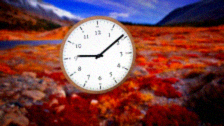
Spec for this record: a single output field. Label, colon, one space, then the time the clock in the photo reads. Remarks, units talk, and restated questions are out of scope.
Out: 9:09
